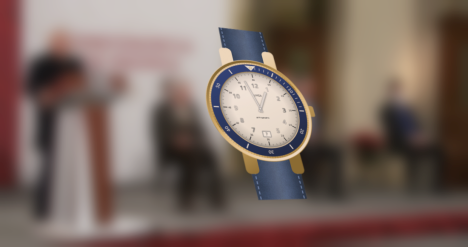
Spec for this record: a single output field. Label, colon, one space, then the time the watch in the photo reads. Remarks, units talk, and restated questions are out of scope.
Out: 12:57
